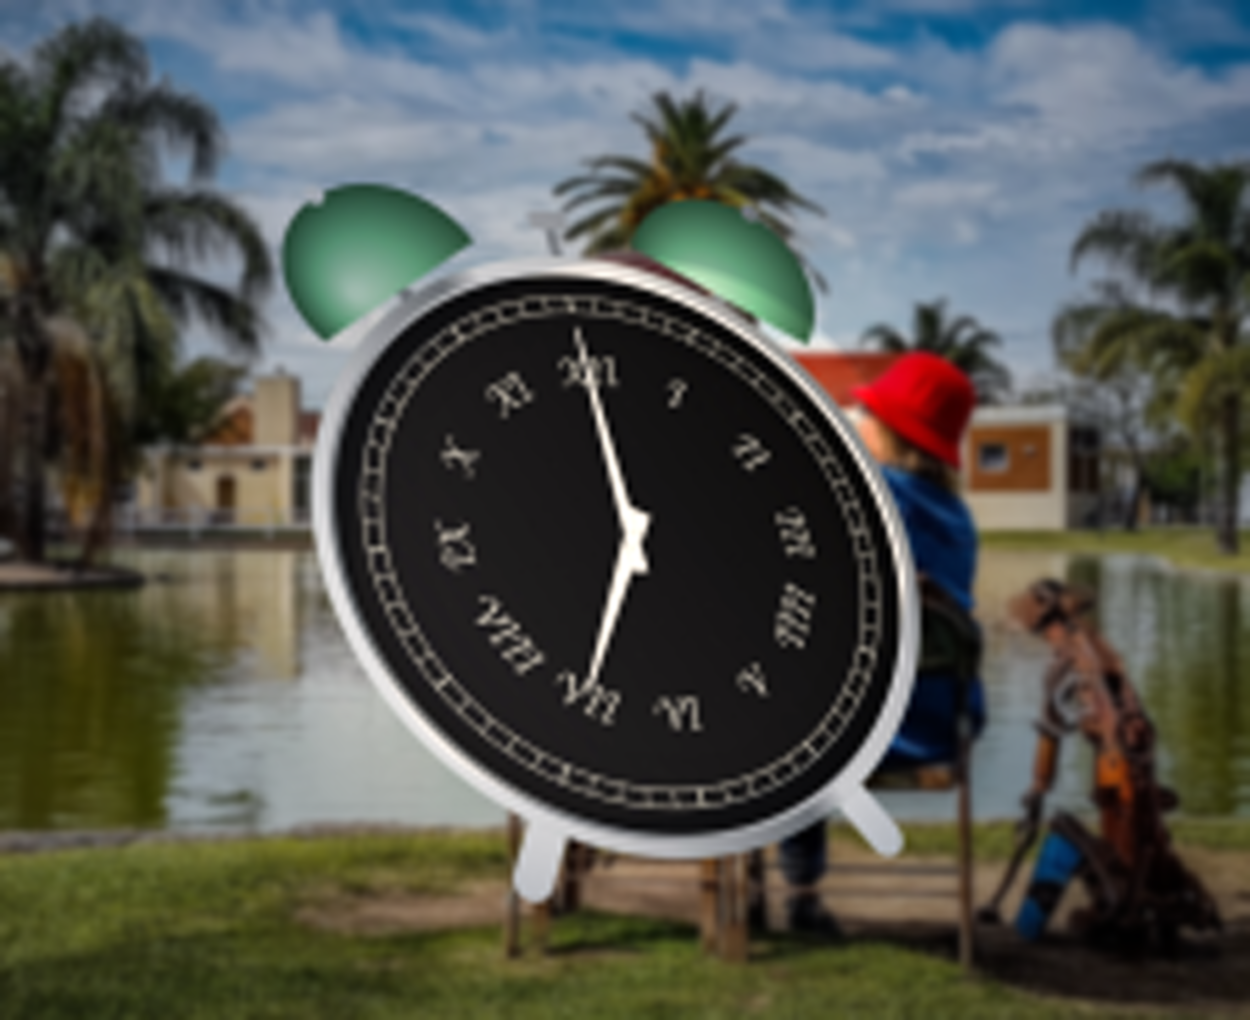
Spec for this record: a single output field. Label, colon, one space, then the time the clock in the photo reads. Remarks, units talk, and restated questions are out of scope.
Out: 7:00
